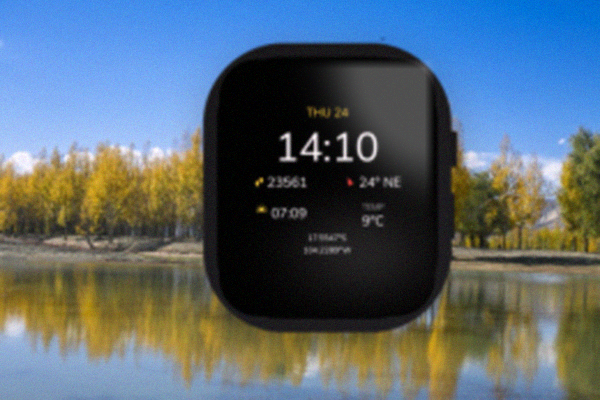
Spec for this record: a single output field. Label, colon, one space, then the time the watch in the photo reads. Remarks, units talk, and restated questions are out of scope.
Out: 14:10
